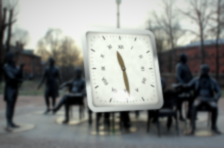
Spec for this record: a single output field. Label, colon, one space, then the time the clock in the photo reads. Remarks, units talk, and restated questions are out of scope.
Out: 11:29
